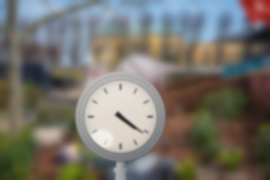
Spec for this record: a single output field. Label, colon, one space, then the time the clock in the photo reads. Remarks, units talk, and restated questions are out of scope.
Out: 4:21
